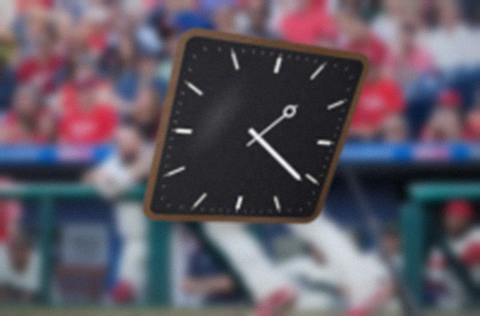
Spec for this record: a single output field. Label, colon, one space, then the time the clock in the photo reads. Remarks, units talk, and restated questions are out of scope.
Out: 1:21
